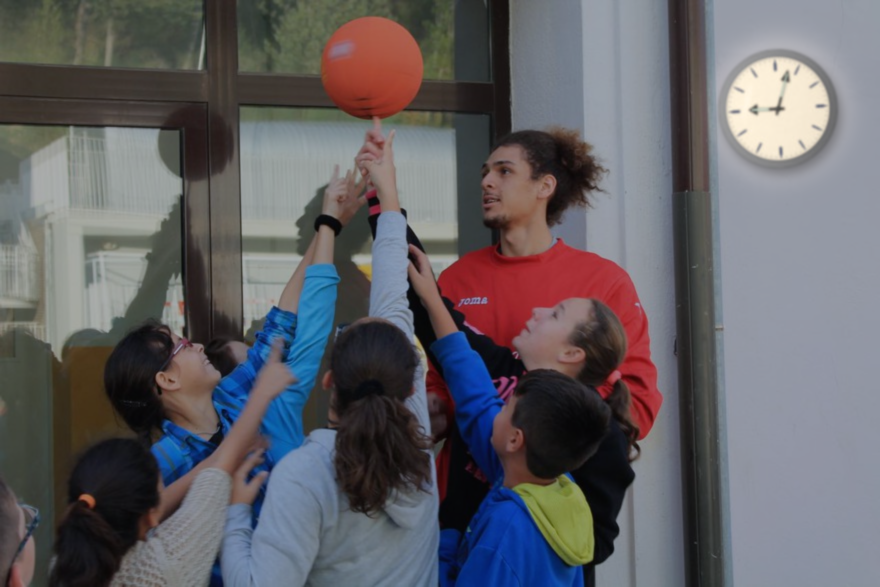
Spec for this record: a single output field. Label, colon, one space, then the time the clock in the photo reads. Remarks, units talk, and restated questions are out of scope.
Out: 9:03
